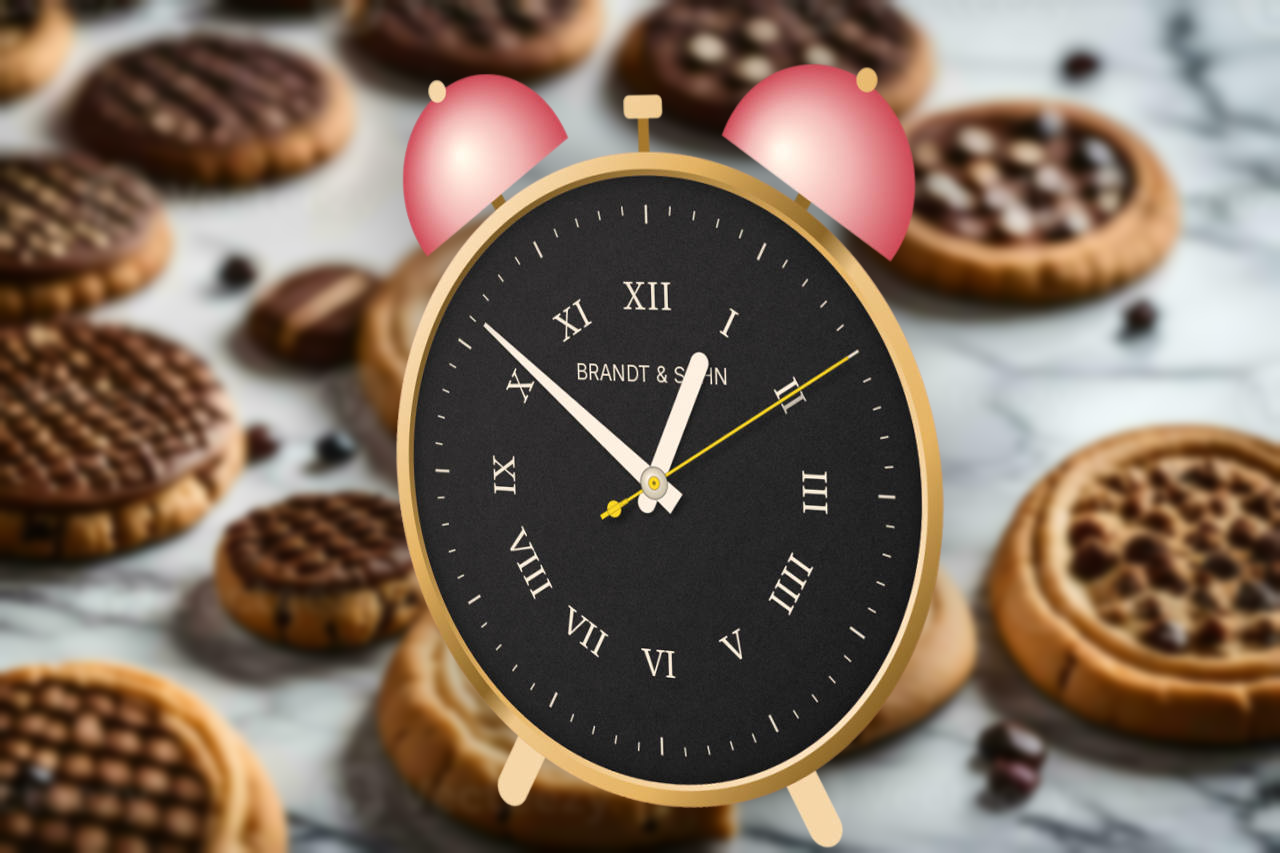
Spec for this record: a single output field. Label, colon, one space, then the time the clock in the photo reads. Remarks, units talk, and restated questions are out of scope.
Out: 12:51:10
